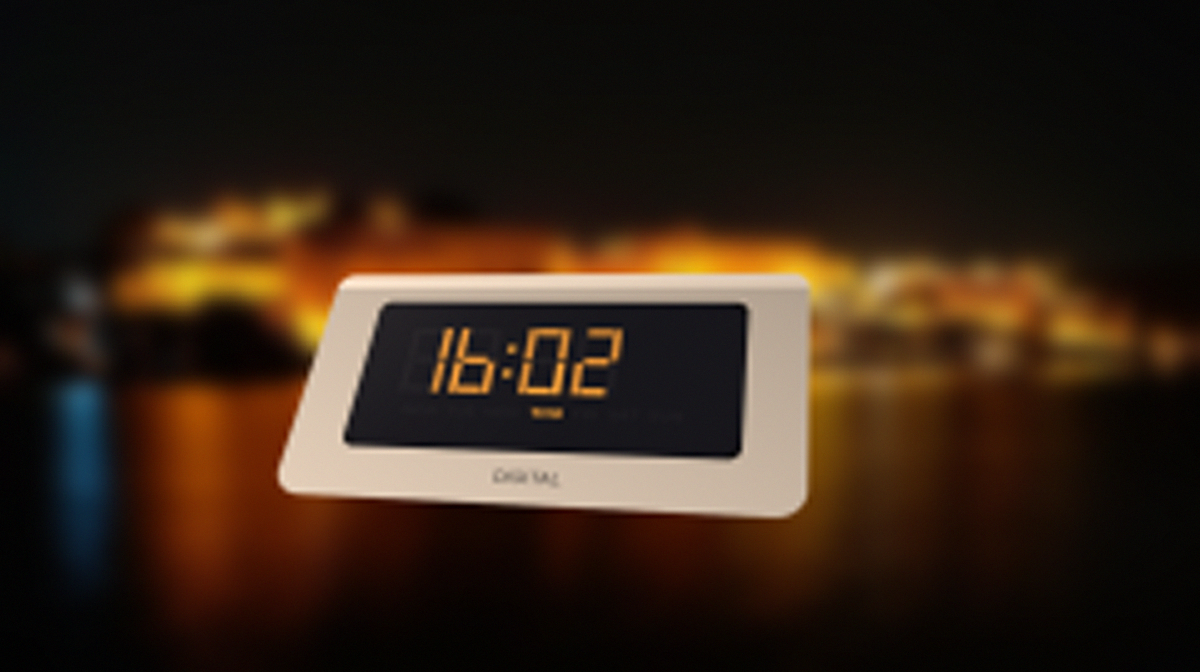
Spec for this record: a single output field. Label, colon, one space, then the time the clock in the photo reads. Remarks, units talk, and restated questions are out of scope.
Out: 16:02
